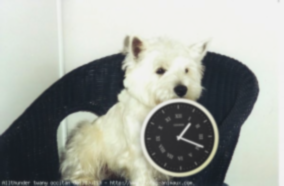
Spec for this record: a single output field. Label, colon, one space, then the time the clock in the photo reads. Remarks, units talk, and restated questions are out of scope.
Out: 1:19
